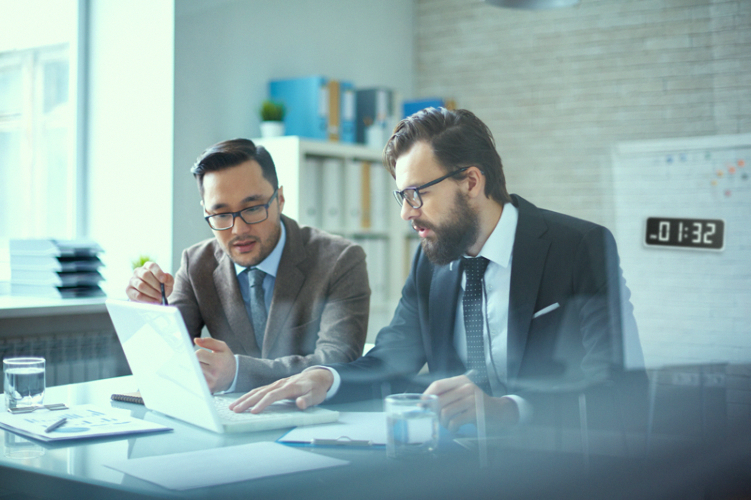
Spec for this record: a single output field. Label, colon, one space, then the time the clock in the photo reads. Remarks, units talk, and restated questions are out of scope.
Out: 1:32
